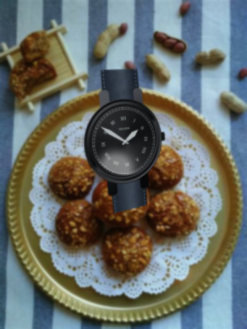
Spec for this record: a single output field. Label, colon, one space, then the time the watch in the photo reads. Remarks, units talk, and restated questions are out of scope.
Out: 1:51
